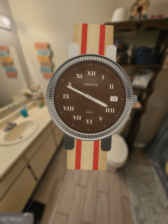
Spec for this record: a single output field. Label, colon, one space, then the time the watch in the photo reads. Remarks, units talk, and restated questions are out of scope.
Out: 3:49
